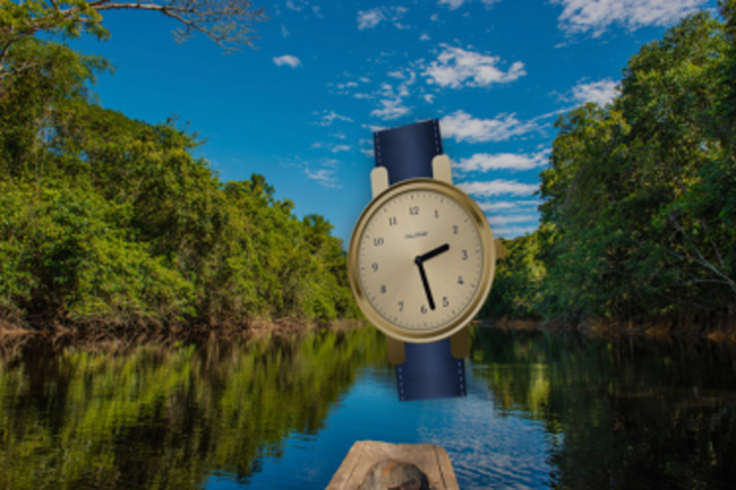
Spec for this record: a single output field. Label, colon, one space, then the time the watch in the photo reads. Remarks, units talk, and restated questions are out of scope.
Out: 2:28
